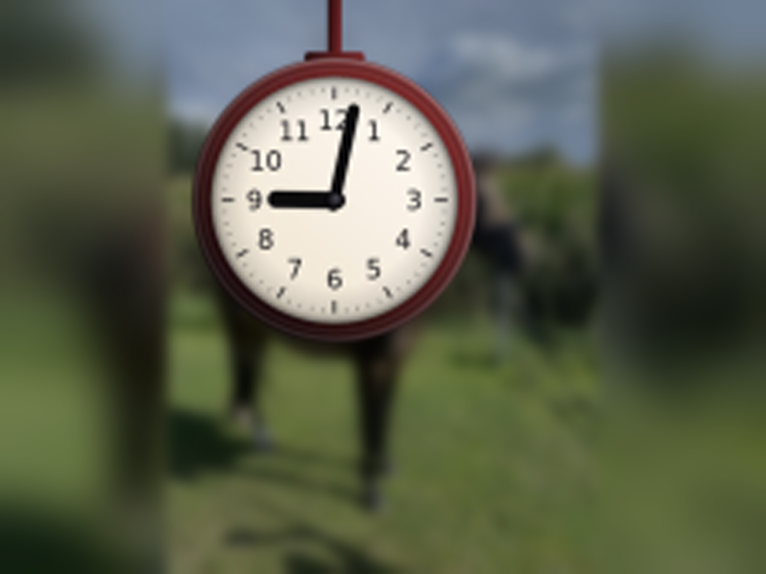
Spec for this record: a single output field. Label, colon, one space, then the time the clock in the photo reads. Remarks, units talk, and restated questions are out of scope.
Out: 9:02
